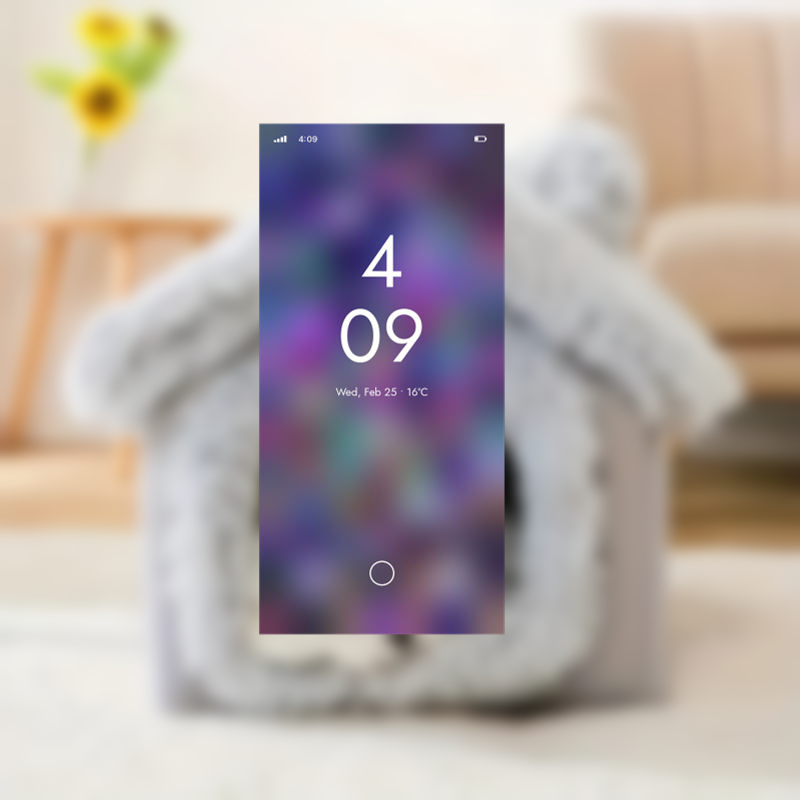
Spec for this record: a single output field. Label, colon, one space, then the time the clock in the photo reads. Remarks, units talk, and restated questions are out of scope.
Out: 4:09
